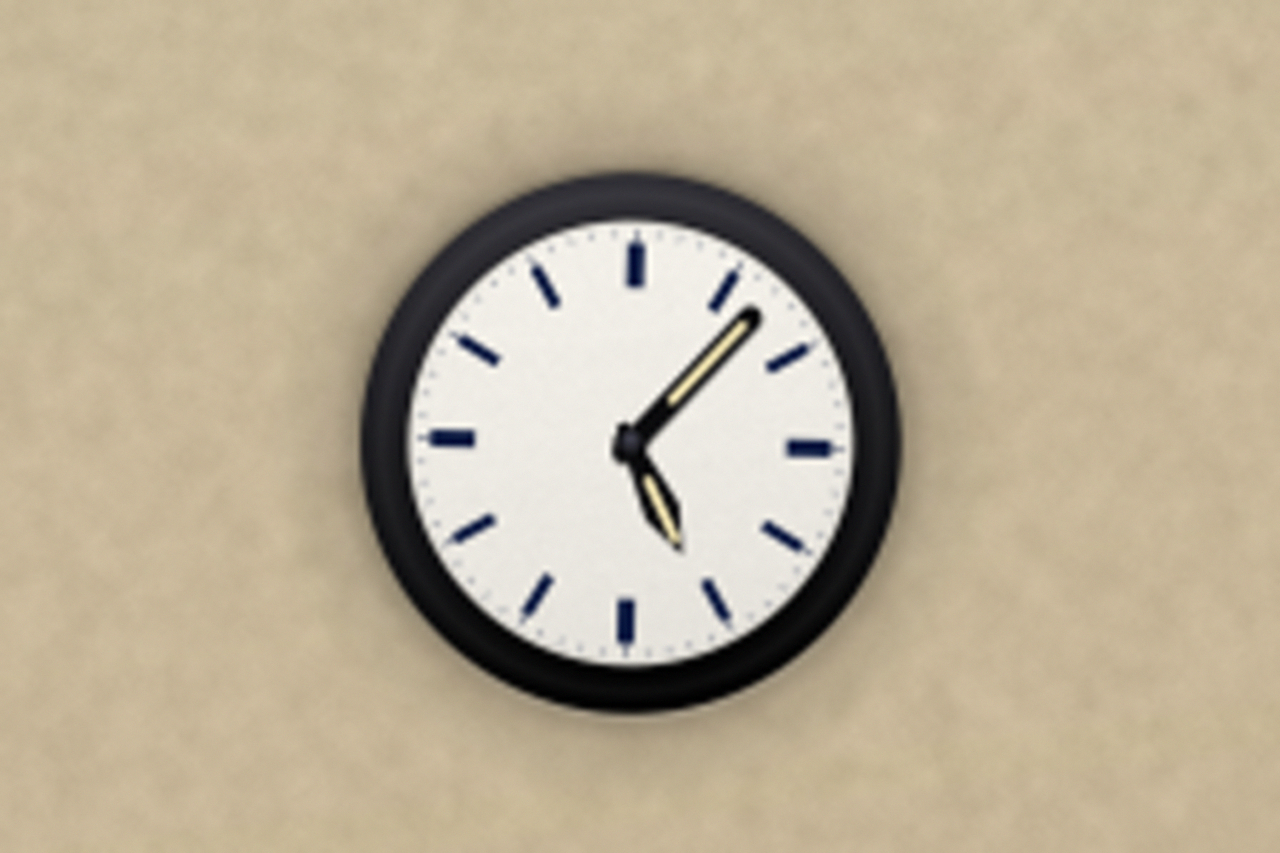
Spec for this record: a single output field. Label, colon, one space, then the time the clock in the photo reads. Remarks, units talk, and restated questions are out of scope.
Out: 5:07
